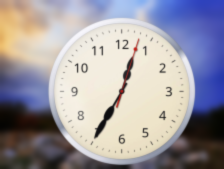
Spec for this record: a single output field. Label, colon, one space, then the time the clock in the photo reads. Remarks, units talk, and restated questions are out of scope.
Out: 12:35:03
